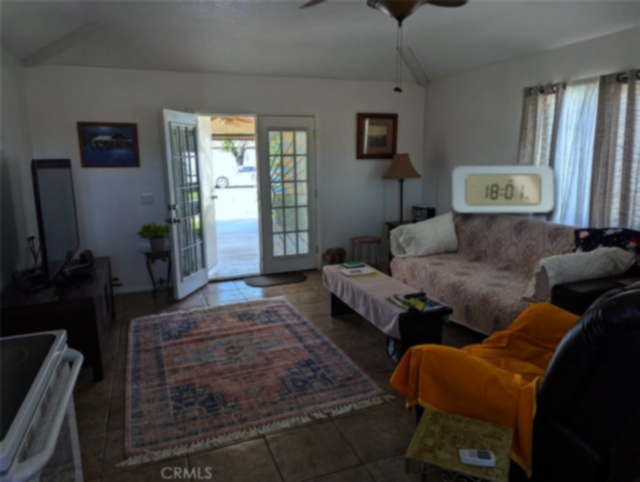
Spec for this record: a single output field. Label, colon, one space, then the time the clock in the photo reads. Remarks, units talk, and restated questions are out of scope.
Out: 18:01
